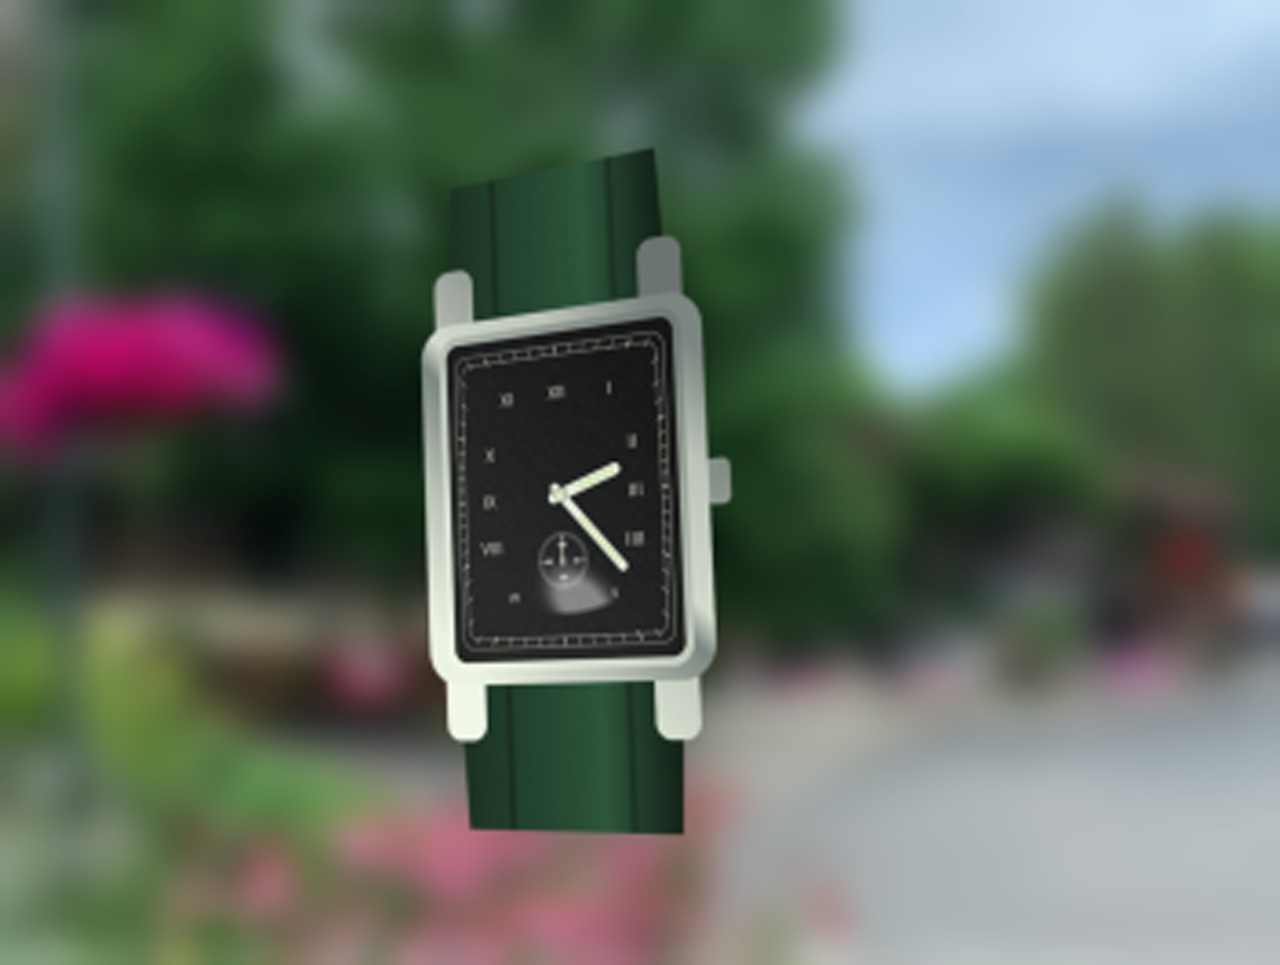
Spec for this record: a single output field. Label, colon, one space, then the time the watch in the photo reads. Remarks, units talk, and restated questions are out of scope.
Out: 2:23
